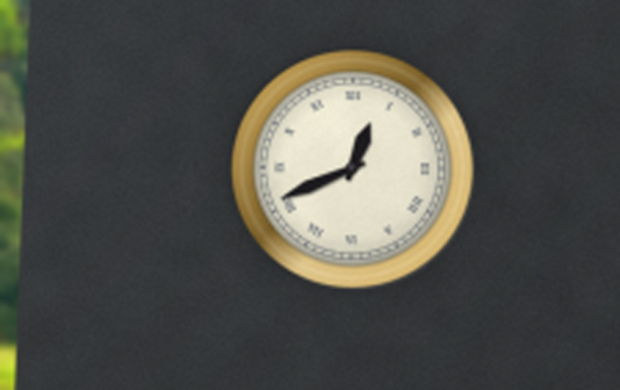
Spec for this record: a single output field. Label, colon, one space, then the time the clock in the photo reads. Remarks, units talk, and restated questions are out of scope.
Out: 12:41
